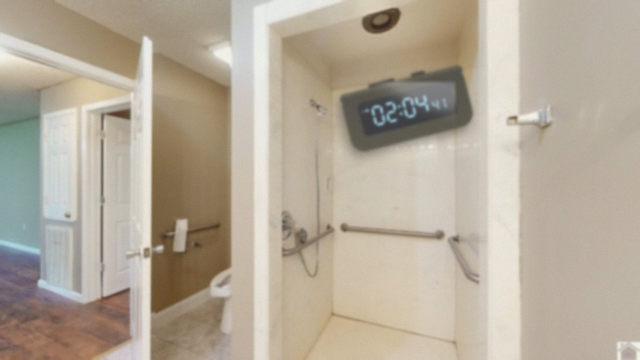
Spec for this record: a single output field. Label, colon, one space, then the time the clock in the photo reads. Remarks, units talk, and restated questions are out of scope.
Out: 2:04
